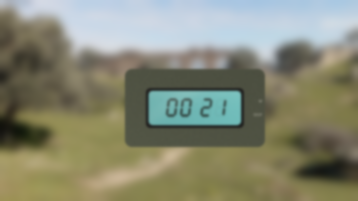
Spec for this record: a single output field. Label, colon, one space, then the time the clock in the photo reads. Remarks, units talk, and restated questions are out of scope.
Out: 0:21
